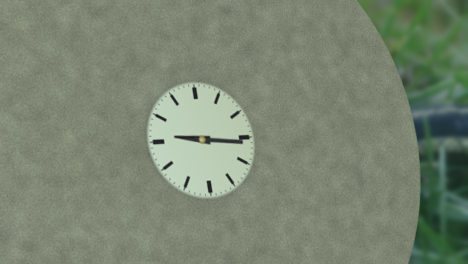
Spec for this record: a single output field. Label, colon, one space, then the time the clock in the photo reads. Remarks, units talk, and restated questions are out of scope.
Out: 9:16
